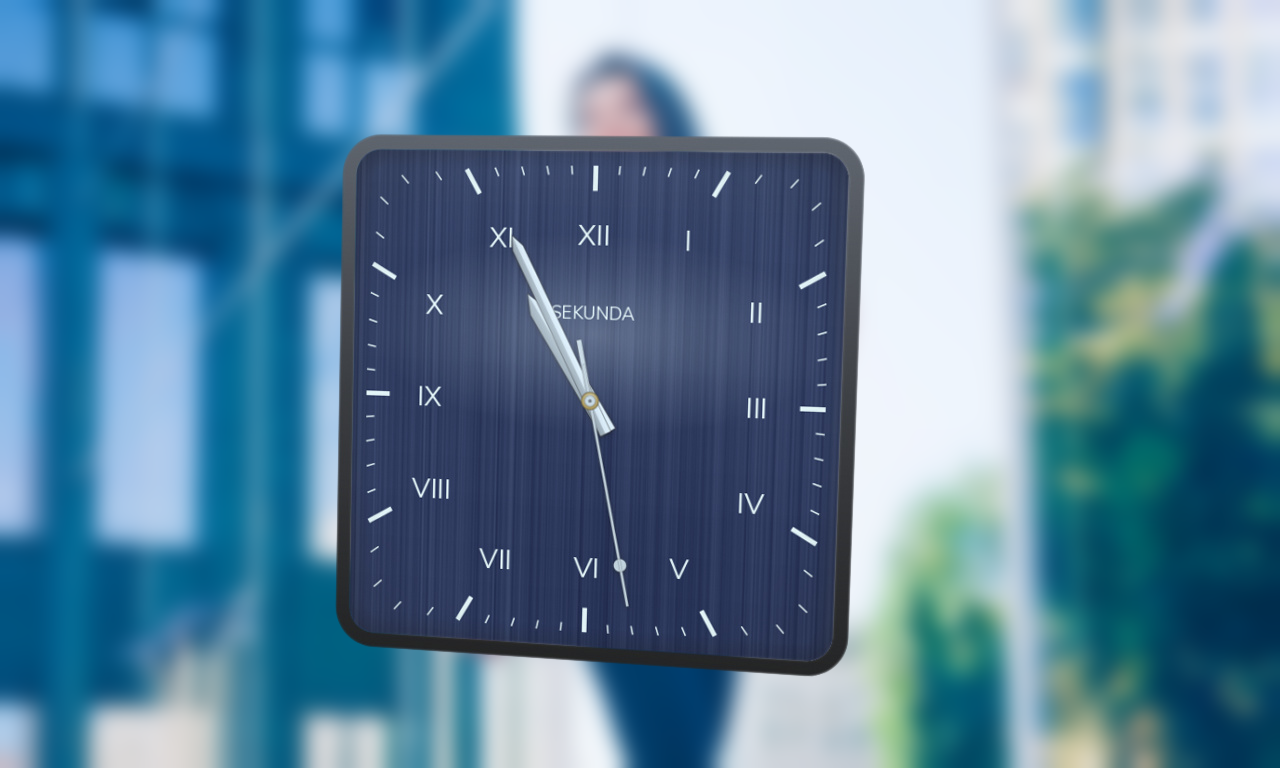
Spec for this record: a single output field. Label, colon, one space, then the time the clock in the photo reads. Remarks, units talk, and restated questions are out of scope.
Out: 10:55:28
